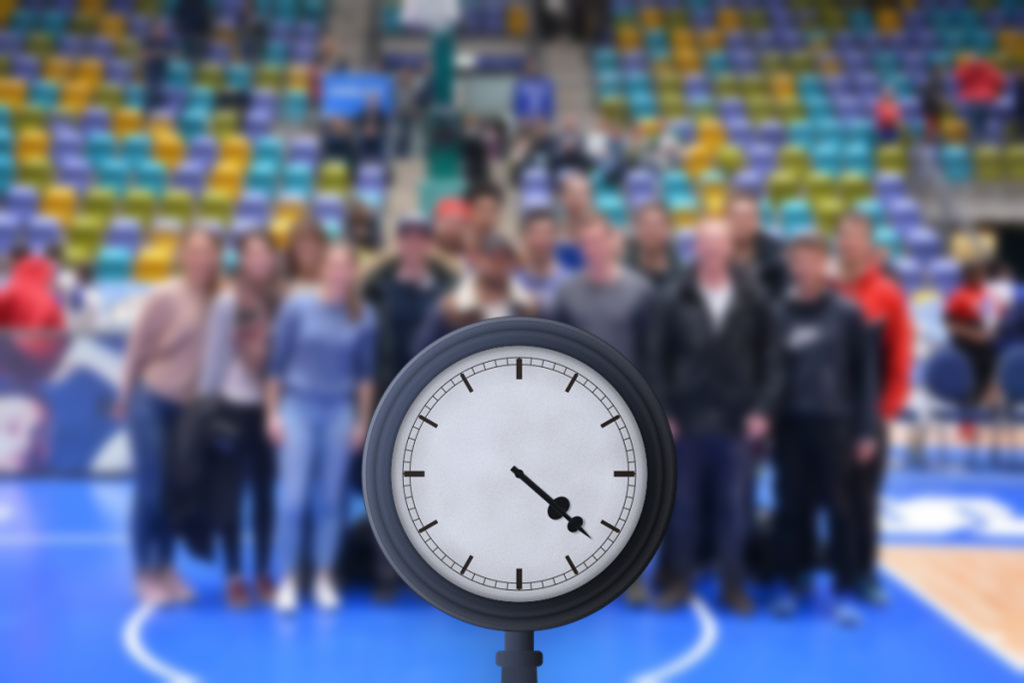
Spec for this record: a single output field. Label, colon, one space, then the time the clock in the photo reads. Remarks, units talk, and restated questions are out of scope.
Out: 4:22
